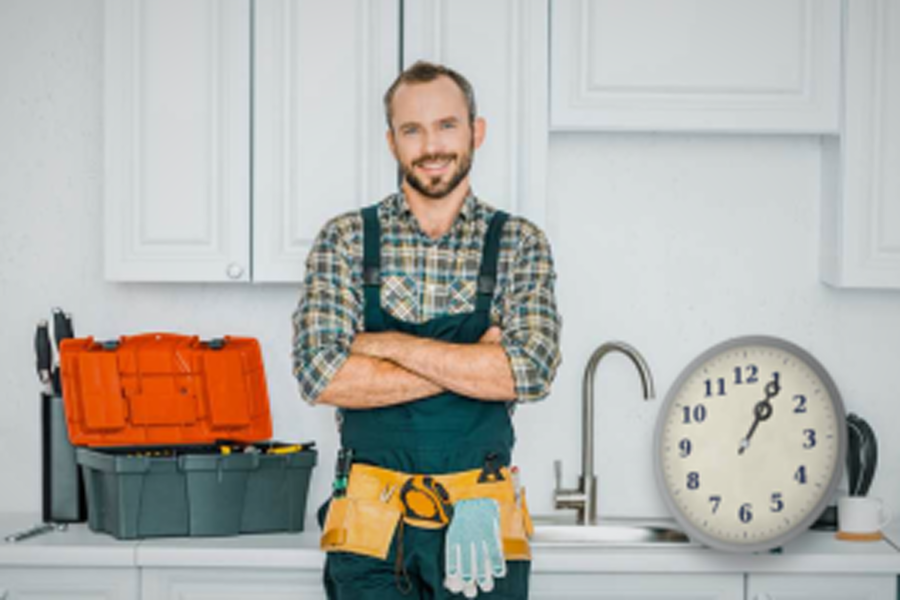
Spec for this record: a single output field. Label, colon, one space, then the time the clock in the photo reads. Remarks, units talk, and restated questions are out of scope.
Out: 1:05
